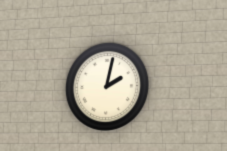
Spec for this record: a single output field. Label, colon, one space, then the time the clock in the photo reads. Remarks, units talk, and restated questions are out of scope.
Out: 2:02
